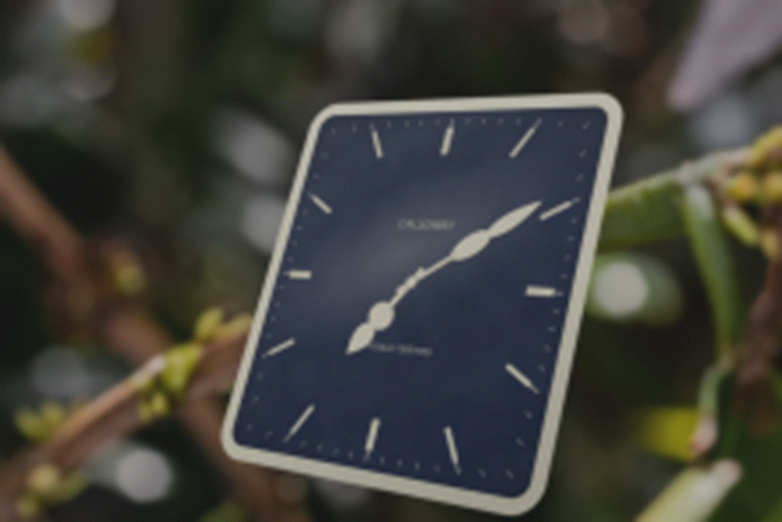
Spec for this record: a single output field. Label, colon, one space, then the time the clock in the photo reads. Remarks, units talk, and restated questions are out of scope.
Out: 7:09
